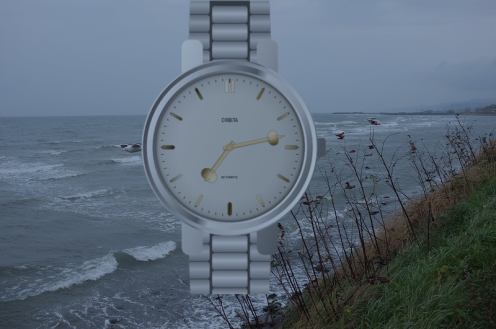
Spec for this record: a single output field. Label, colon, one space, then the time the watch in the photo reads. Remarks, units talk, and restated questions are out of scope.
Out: 7:13
